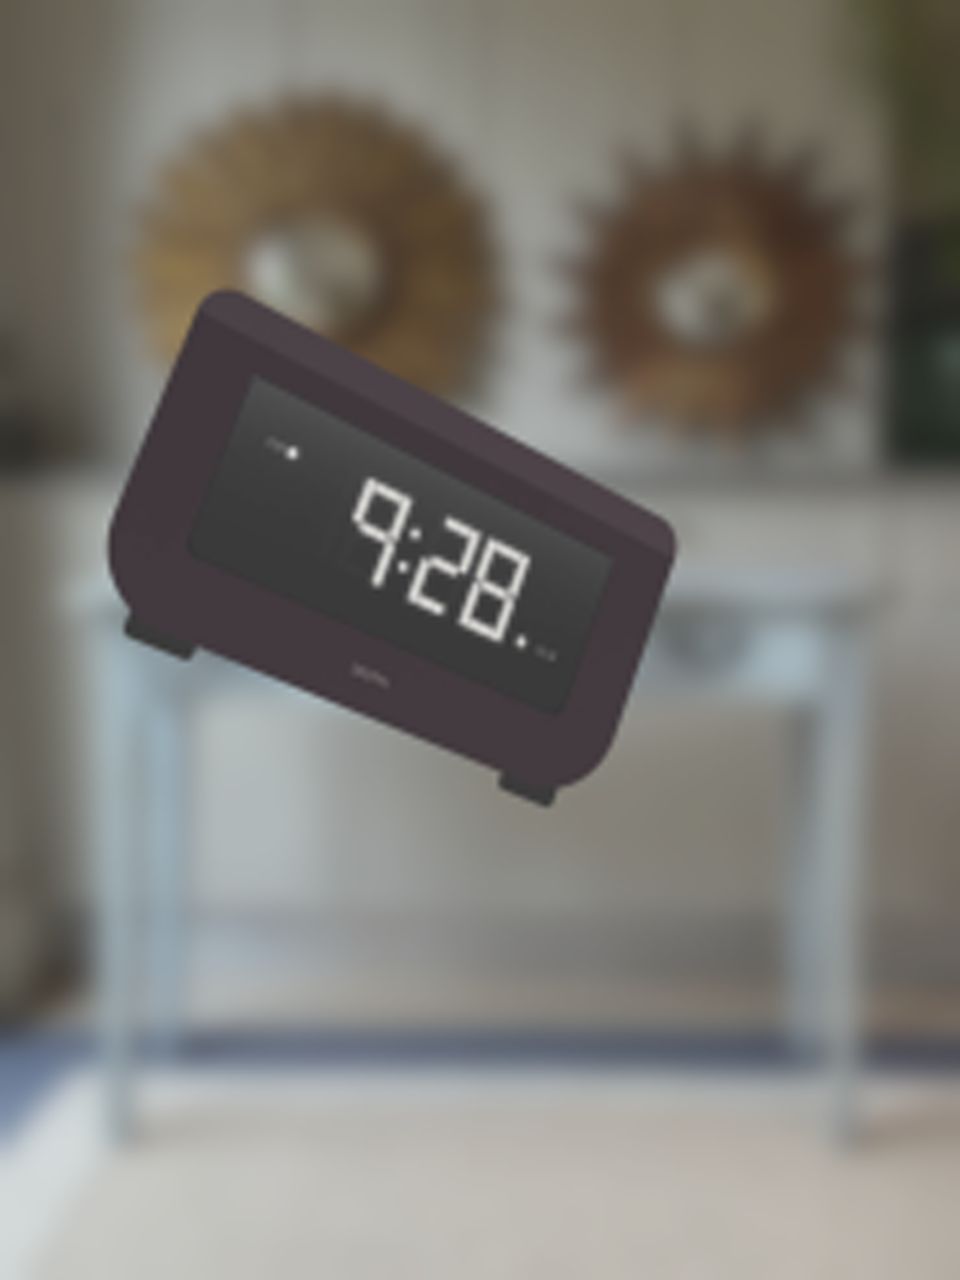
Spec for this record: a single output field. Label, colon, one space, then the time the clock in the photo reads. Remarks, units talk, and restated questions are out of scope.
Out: 9:28
